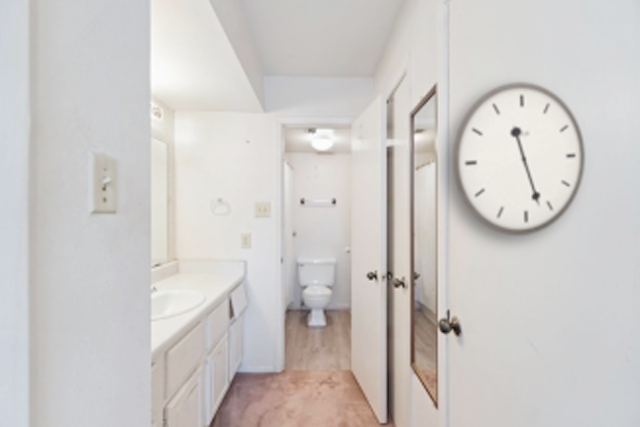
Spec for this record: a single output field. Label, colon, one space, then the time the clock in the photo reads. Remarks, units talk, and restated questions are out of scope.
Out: 11:27
